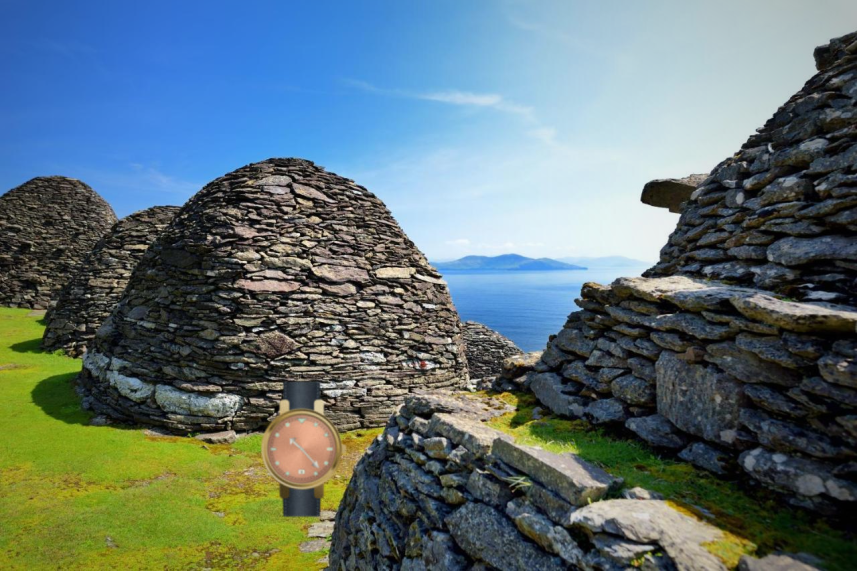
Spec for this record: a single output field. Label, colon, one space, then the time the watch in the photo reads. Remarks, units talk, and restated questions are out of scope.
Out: 10:23
